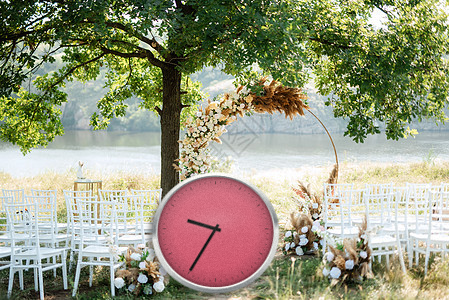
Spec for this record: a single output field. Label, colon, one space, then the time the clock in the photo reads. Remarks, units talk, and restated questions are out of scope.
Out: 9:35
